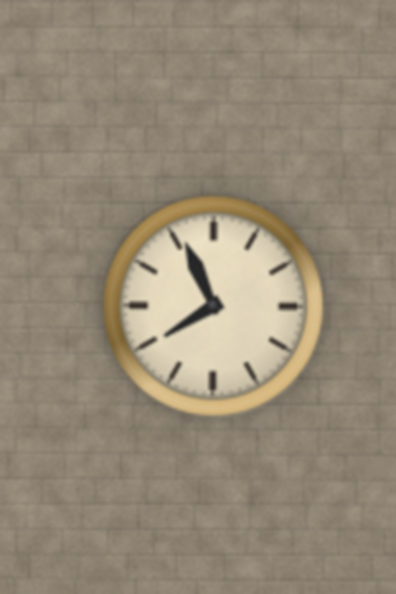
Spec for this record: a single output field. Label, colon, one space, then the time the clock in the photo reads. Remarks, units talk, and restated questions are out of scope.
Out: 7:56
